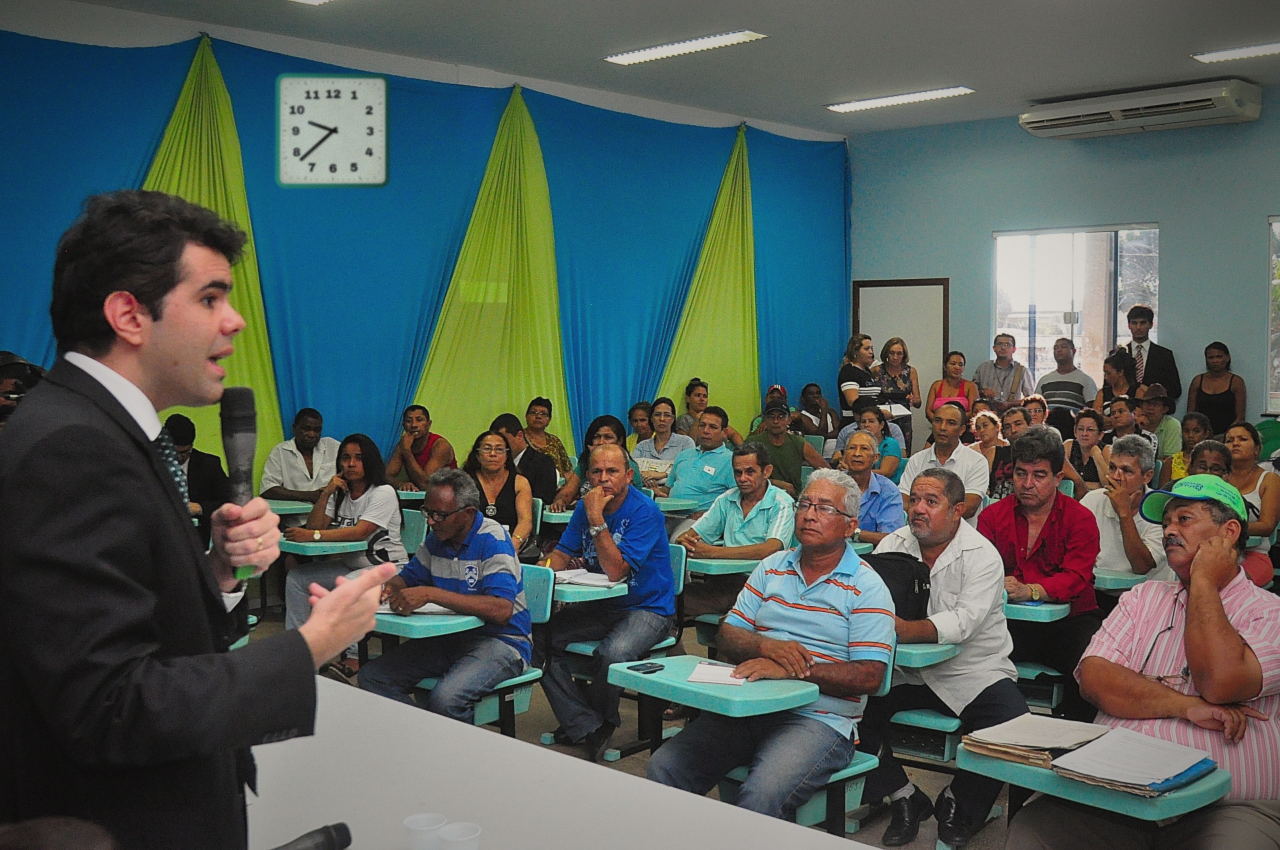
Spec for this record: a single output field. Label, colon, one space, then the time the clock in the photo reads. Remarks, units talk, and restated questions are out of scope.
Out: 9:38
